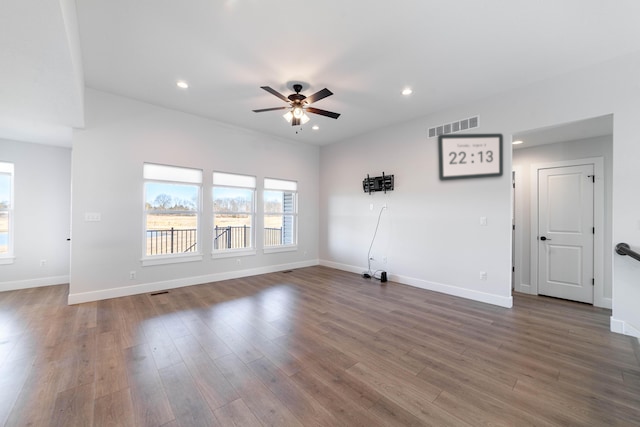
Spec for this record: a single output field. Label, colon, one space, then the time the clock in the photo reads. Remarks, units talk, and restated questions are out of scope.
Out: 22:13
